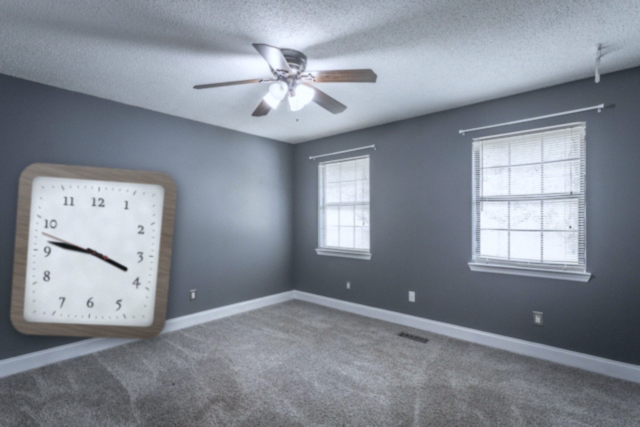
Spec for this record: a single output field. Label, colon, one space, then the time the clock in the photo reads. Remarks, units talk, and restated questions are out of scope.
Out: 3:46:48
